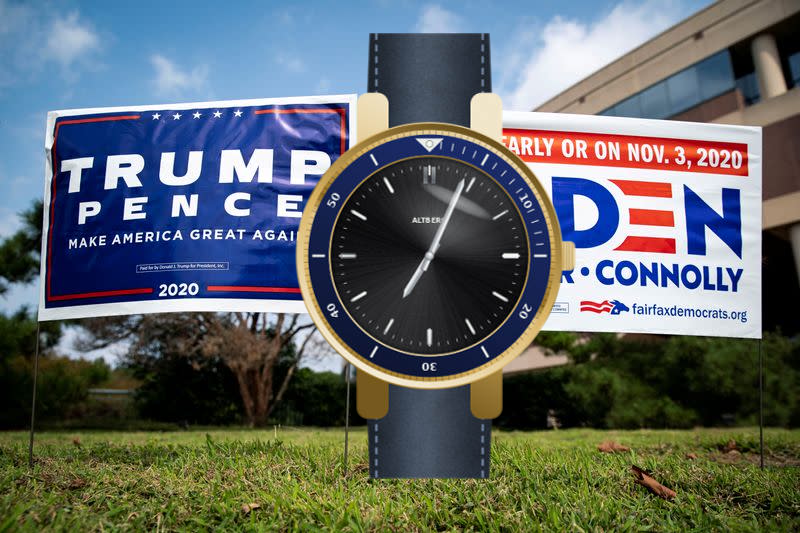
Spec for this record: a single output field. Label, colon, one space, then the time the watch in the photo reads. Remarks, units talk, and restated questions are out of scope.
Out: 7:04
